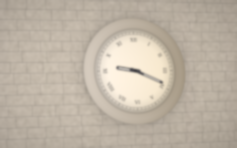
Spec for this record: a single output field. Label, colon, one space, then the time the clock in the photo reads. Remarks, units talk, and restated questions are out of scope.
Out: 9:19
